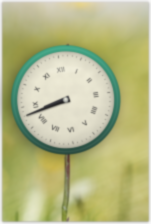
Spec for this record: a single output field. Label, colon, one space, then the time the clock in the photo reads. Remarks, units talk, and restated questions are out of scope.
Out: 8:43
